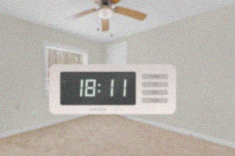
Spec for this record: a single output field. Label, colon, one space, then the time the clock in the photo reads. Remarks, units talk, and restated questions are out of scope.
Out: 18:11
